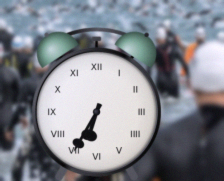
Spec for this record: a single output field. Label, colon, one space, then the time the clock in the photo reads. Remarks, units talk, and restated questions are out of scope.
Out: 6:35
